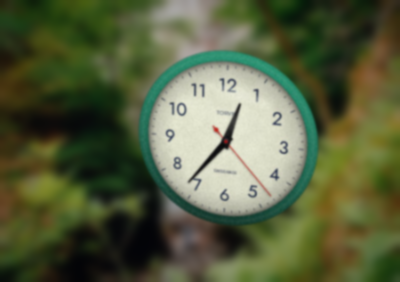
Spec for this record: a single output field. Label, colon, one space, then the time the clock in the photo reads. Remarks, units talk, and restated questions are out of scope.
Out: 12:36:23
